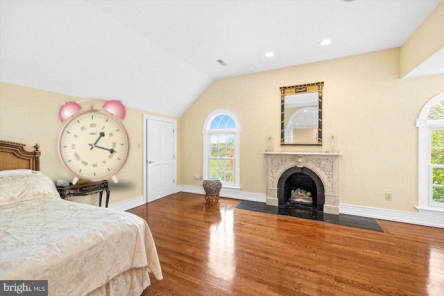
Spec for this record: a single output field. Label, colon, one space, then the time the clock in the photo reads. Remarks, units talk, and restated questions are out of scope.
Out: 1:18
